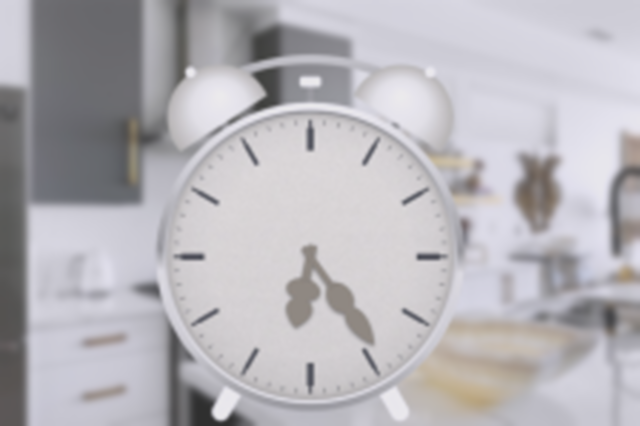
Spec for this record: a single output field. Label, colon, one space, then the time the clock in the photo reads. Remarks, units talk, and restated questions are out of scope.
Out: 6:24
